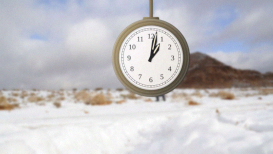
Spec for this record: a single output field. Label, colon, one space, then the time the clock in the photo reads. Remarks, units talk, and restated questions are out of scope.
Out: 1:02
